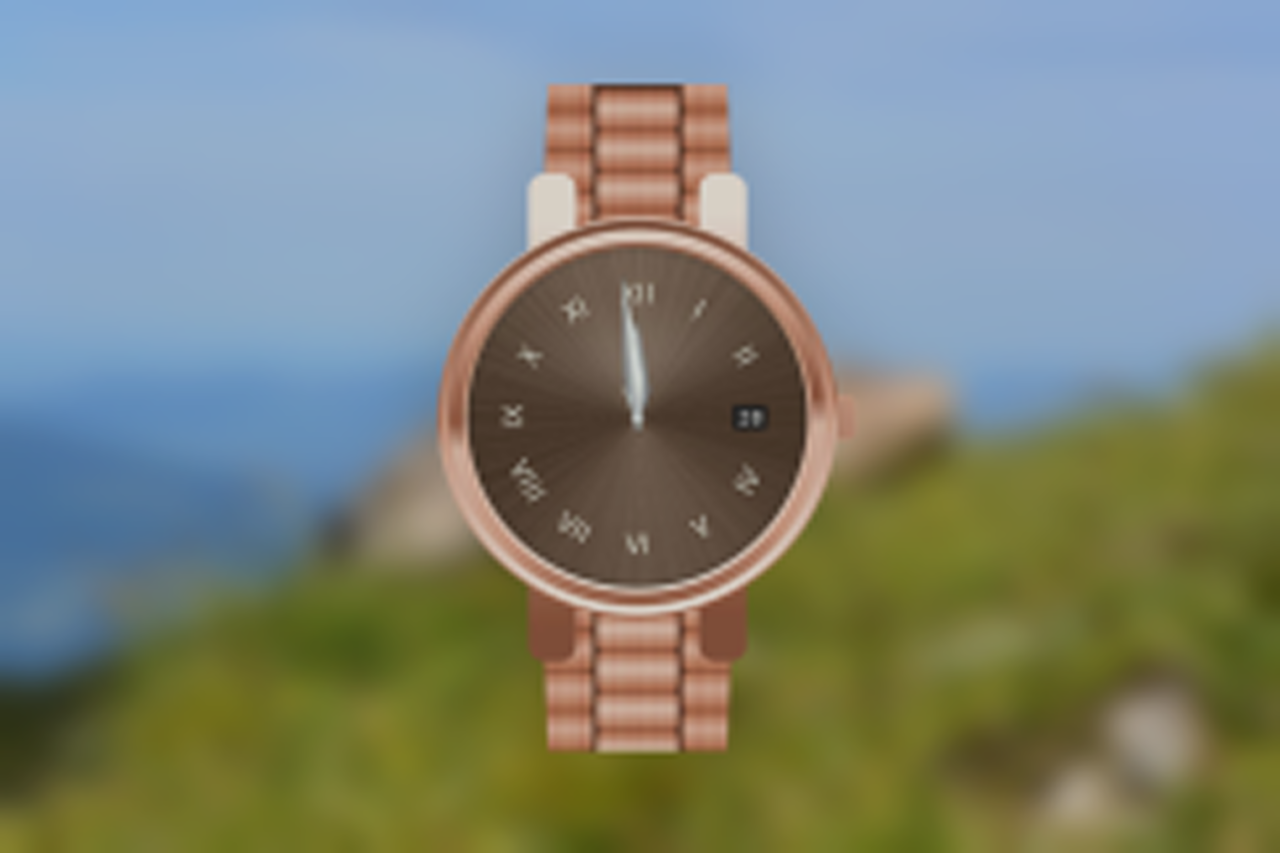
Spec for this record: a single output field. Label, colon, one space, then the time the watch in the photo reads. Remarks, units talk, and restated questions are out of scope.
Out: 11:59
